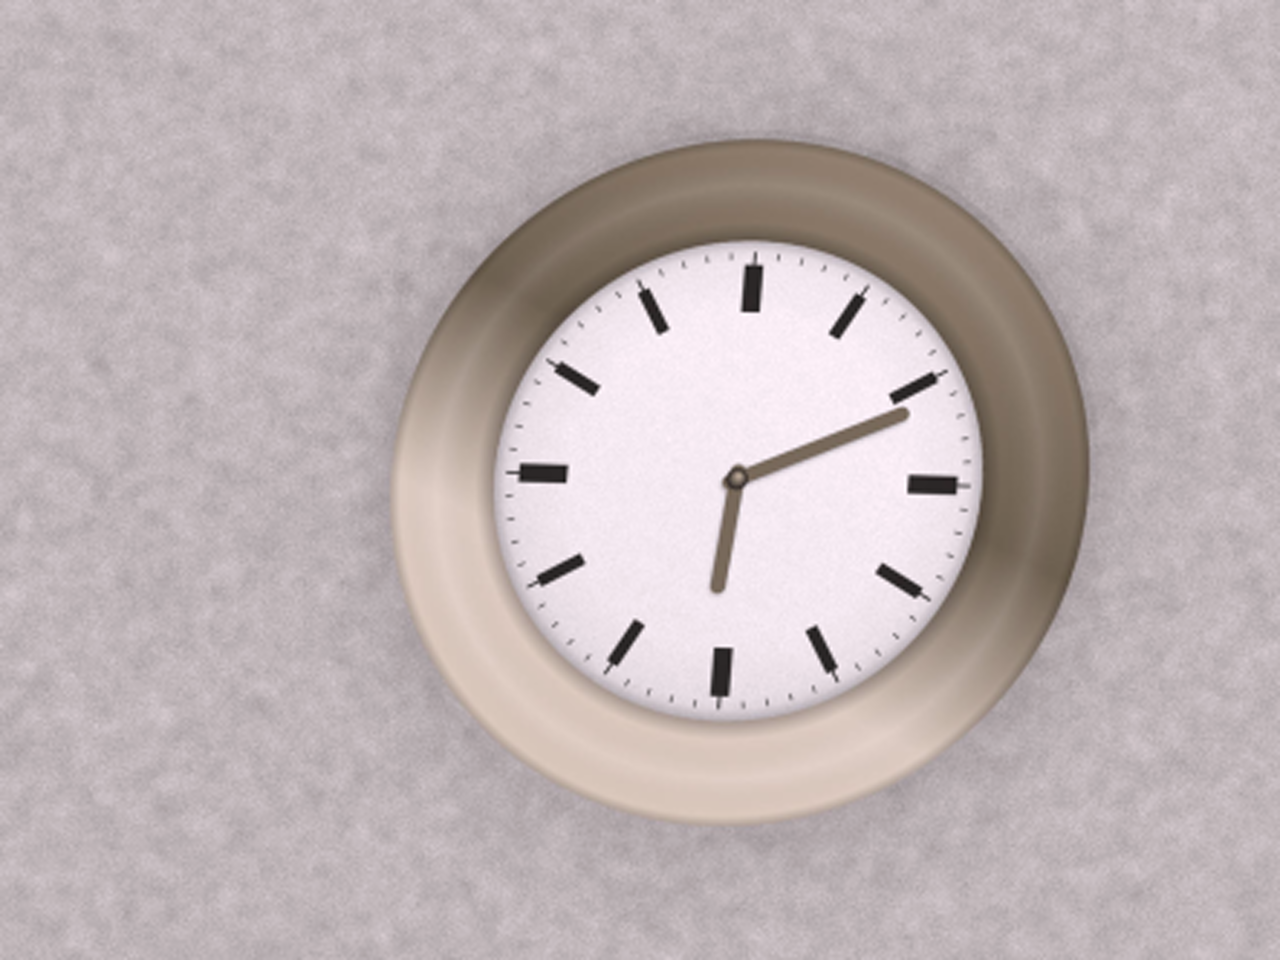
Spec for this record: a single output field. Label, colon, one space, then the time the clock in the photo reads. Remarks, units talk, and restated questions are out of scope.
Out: 6:11
